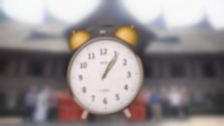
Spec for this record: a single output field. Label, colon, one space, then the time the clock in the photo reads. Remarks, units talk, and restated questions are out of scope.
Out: 1:06
